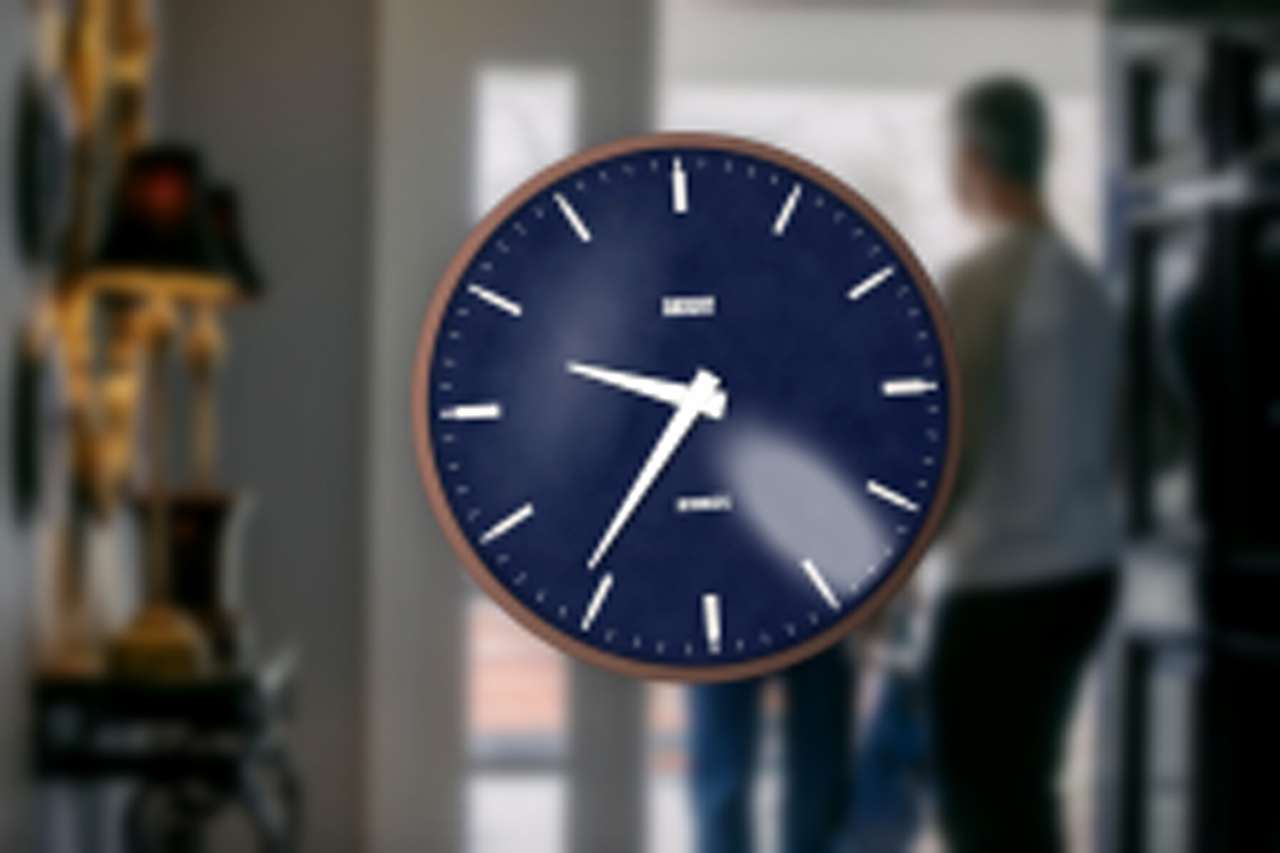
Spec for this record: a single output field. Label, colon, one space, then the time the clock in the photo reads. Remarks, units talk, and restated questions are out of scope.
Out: 9:36
